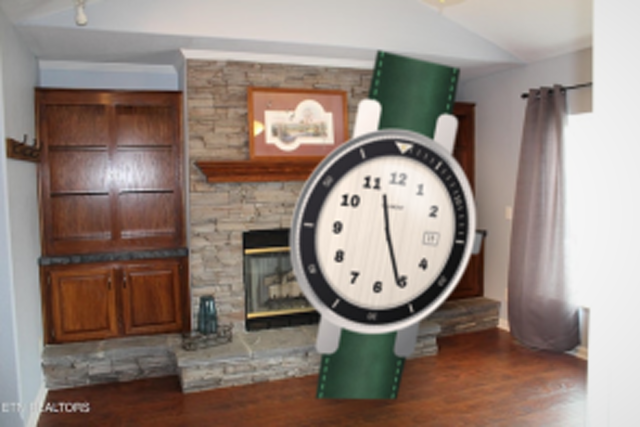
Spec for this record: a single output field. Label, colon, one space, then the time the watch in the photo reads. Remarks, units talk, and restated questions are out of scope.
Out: 11:26
